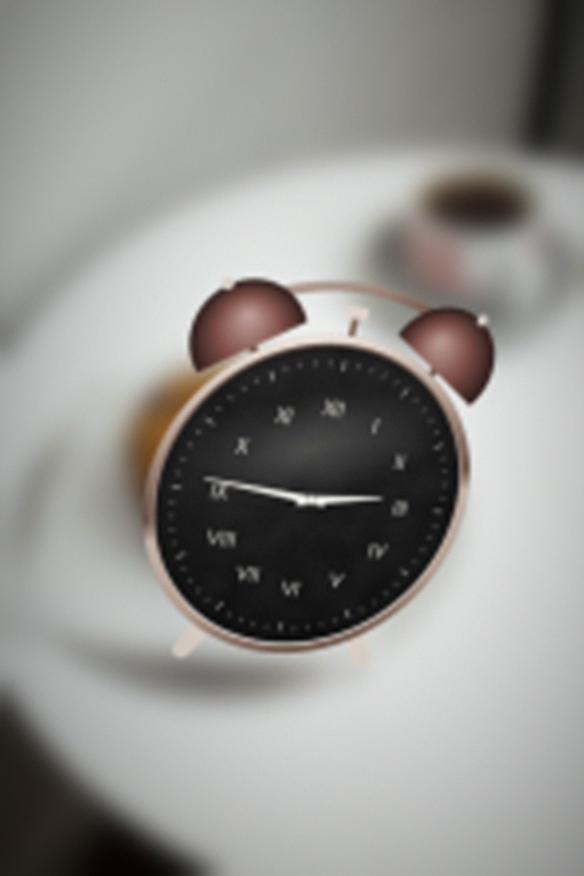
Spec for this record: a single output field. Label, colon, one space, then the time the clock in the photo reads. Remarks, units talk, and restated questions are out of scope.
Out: 2:46
